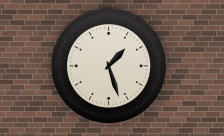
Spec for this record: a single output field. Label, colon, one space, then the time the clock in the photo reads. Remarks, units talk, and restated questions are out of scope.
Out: 1:27
